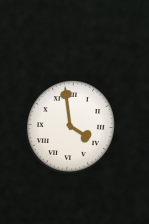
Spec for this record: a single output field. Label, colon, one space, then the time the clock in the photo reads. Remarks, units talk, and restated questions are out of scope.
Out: 3:58
